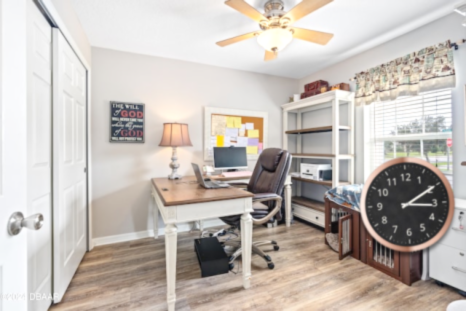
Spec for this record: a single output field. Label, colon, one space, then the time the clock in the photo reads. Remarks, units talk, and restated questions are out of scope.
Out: 3:10
